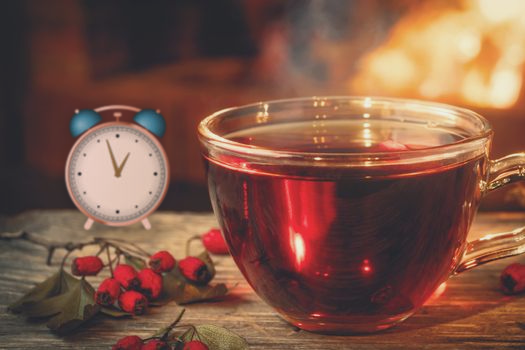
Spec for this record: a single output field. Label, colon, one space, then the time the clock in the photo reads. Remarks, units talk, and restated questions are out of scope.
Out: 12:57
